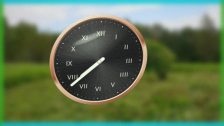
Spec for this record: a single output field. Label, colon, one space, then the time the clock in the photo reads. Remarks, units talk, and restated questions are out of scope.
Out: 7:38
